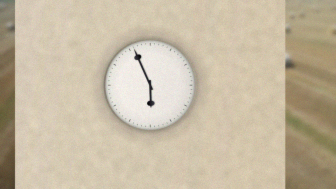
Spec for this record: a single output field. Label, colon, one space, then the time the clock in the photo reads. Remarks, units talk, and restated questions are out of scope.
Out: 5:56
